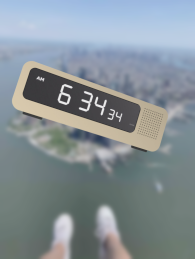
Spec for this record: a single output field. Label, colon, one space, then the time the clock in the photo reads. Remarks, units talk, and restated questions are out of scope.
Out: 6:34:34
